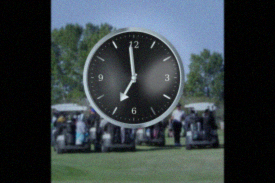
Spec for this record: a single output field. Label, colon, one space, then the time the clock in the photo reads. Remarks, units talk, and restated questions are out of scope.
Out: 6:59
